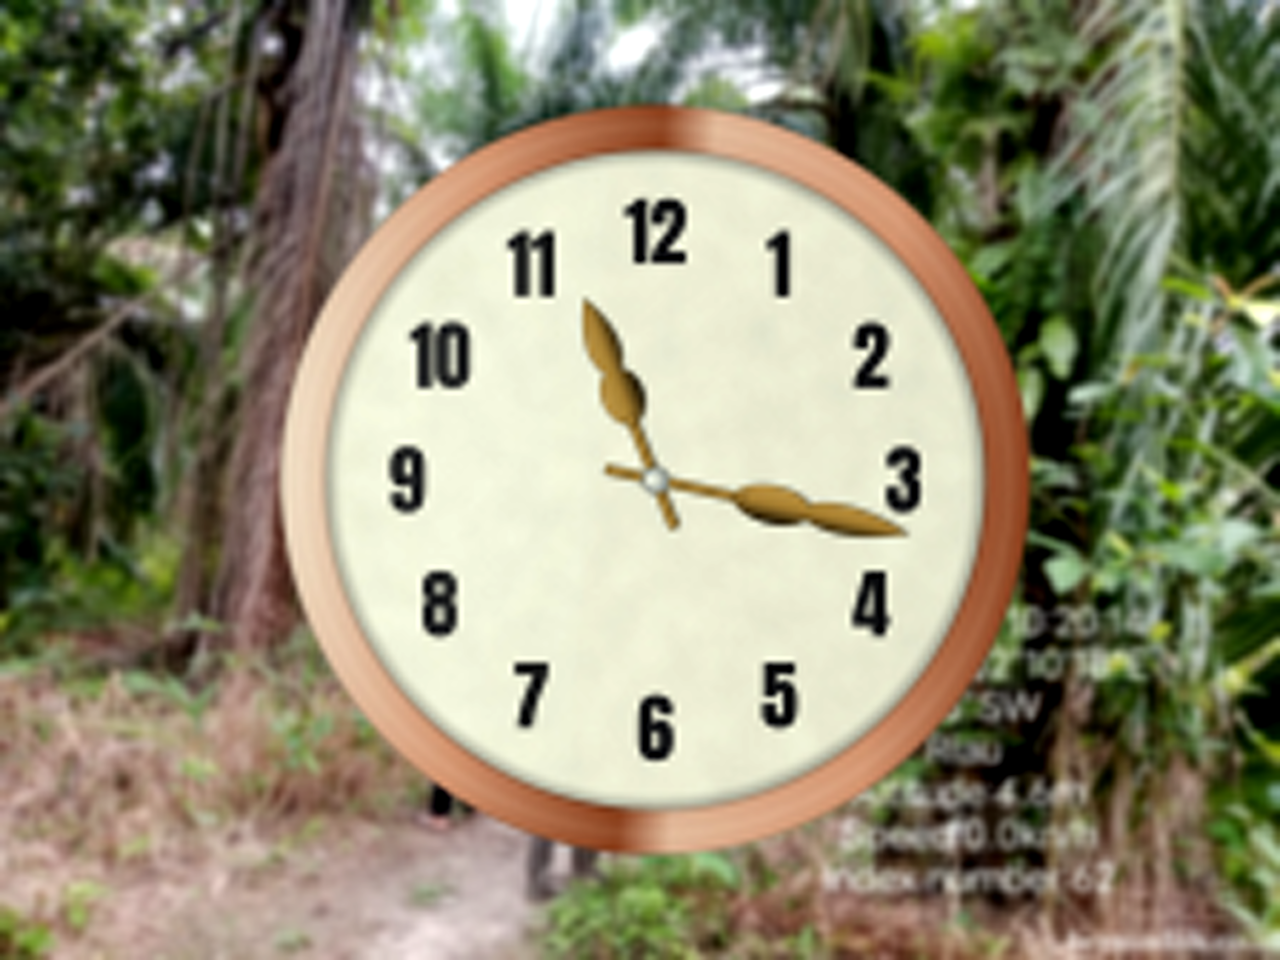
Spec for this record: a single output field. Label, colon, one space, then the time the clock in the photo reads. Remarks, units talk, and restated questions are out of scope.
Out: 11:17
